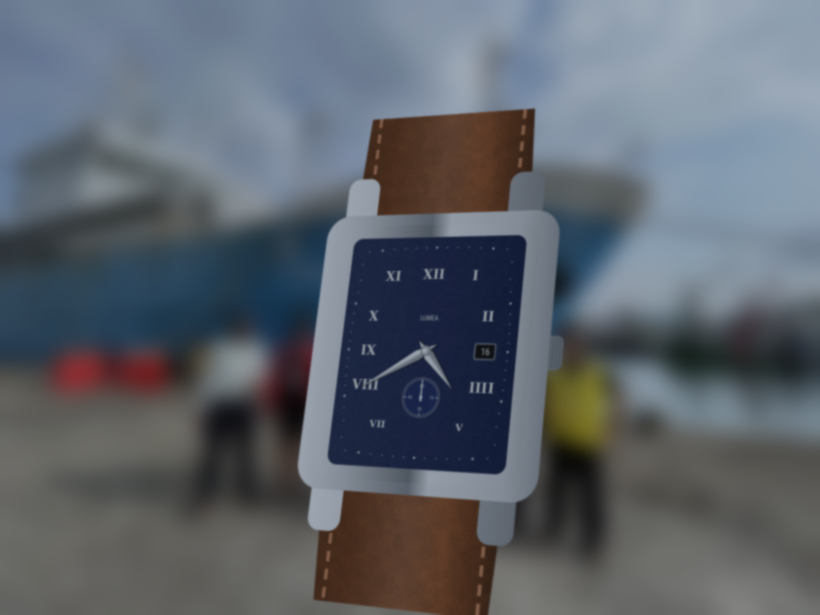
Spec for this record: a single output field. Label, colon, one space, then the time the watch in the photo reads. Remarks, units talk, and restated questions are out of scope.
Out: 4:40
